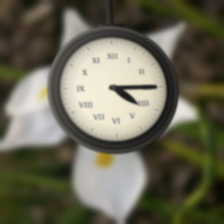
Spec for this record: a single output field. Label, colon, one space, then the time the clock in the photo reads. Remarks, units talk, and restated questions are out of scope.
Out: 4:15
